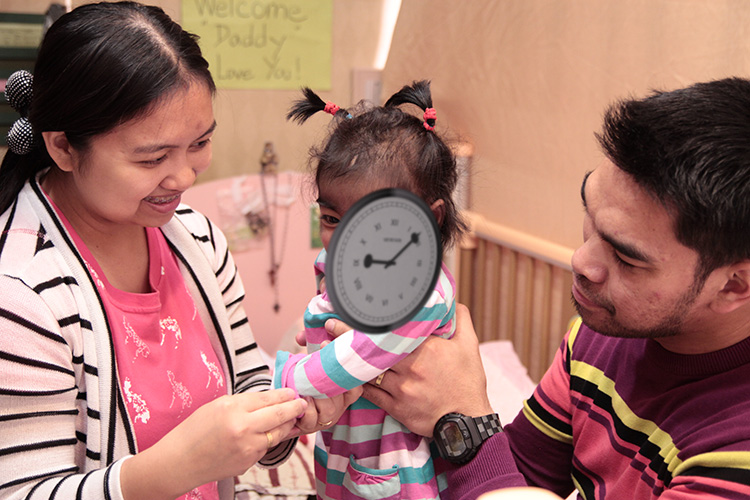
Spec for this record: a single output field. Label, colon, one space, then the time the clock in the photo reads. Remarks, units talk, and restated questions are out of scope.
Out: 9:08
